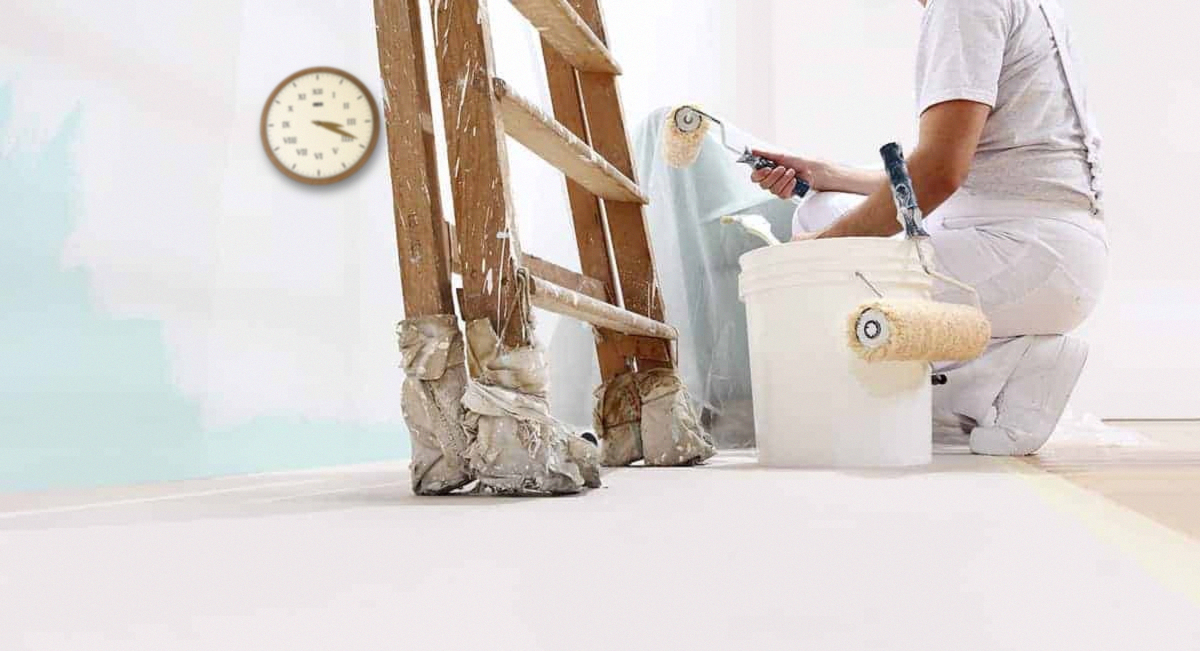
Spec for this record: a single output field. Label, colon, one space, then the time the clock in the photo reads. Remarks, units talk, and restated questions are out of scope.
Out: 3:19
